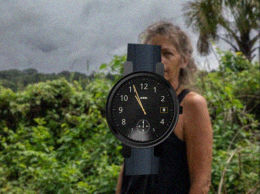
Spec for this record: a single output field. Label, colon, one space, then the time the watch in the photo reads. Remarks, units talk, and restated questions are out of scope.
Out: 10:56
